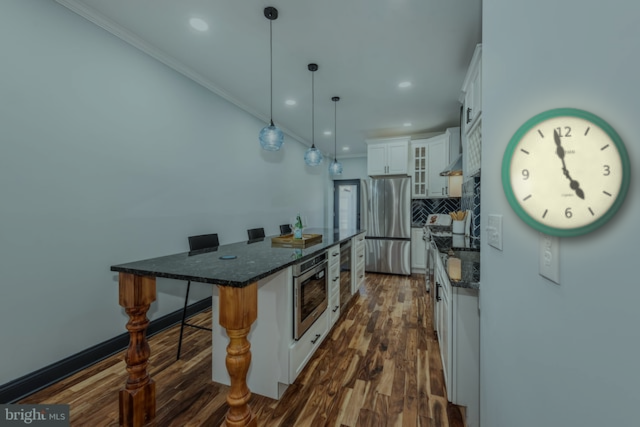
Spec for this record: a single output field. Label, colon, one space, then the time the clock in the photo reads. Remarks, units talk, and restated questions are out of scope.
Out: 4:58
